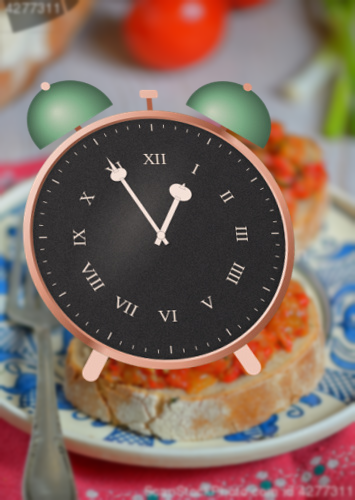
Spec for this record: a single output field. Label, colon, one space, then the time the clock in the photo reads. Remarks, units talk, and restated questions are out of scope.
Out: 12:55
